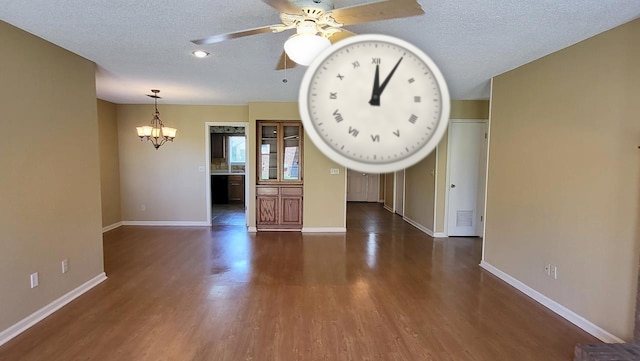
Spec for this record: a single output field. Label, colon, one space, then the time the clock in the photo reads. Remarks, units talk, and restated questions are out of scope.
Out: 12:05
